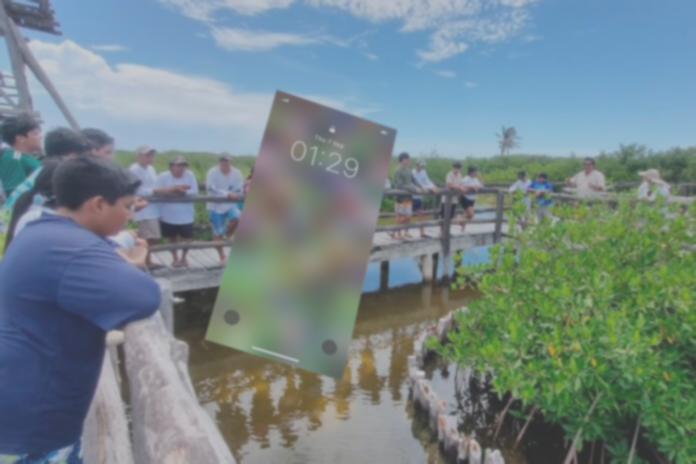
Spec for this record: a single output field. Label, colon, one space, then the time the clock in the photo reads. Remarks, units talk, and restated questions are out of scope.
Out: 1:29
